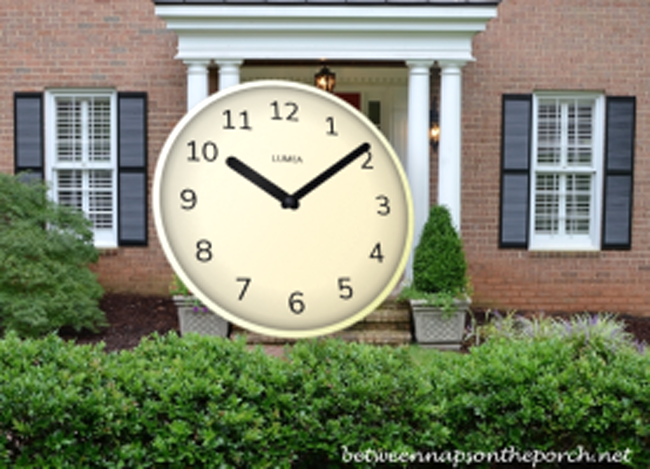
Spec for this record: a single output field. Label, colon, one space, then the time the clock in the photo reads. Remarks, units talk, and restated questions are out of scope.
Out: 10:09
